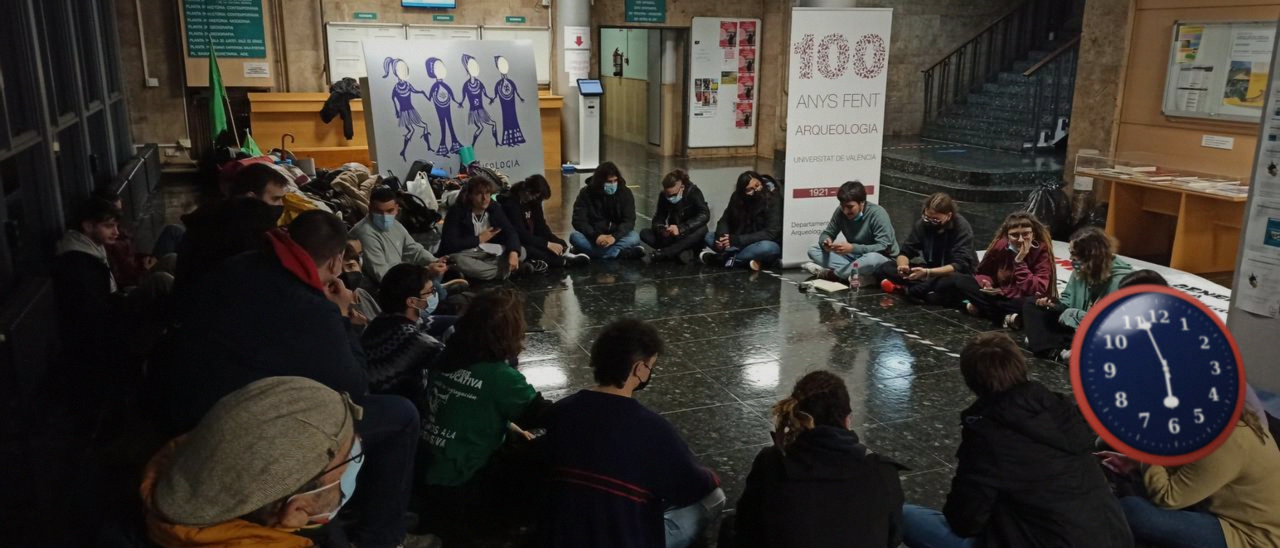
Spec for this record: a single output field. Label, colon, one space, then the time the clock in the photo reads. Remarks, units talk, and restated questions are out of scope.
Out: 5:57
